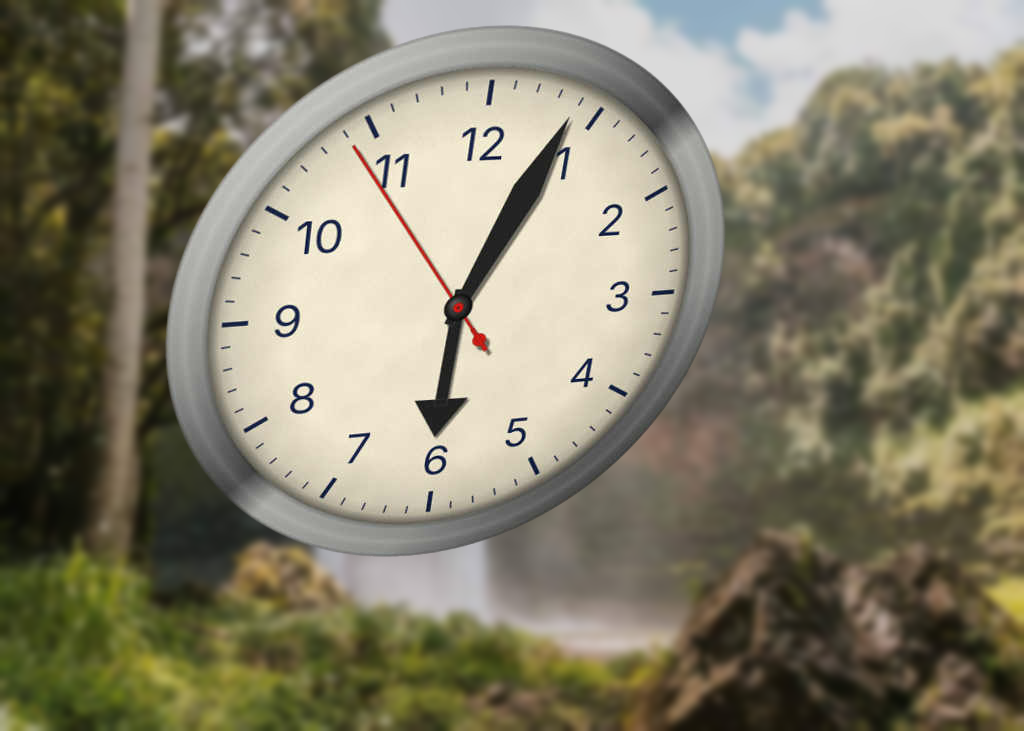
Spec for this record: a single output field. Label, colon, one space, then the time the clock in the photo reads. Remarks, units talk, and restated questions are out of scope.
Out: 6:03:54
